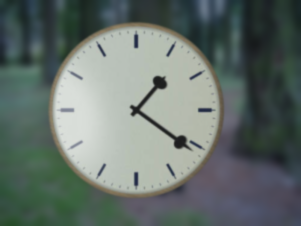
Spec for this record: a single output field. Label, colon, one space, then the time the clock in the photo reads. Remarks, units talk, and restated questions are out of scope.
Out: 1:21
